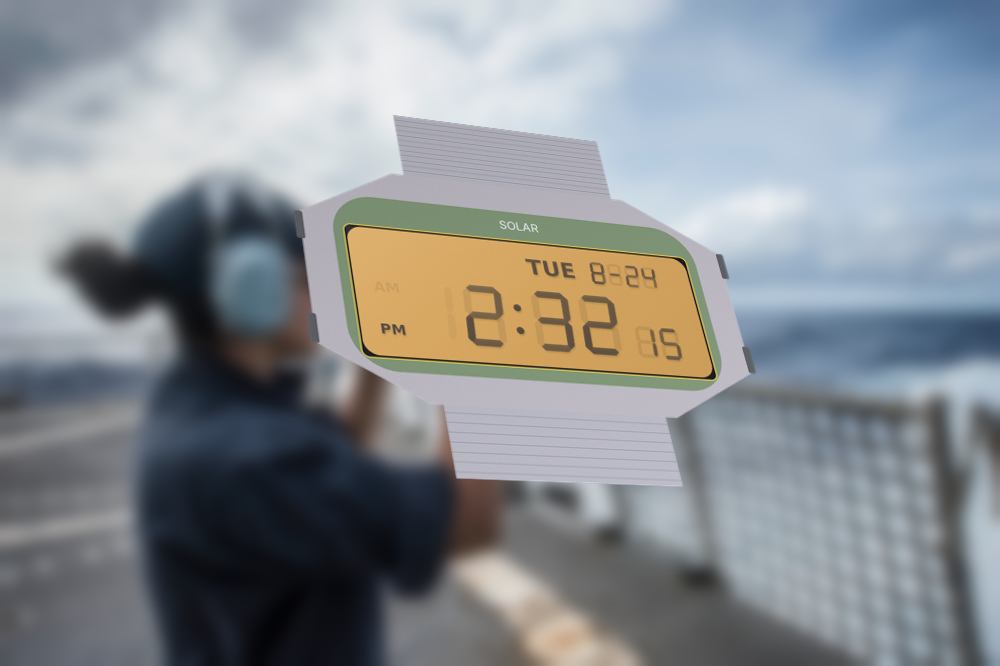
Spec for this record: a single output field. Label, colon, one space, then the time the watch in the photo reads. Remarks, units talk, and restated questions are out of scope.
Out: 2:32:15
